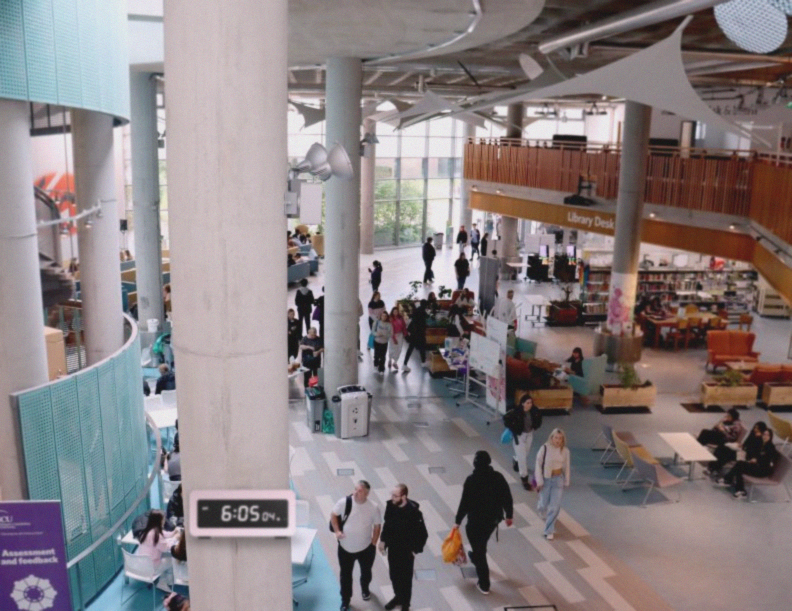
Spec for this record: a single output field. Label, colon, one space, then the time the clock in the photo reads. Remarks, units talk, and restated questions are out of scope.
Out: 6:05
